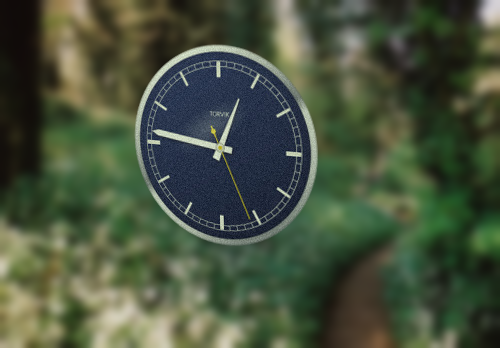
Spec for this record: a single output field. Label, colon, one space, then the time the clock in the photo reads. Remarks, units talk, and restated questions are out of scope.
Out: 12:46:26
